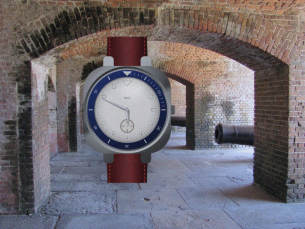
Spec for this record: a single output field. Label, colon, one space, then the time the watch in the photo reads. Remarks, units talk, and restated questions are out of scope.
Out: 5:49
